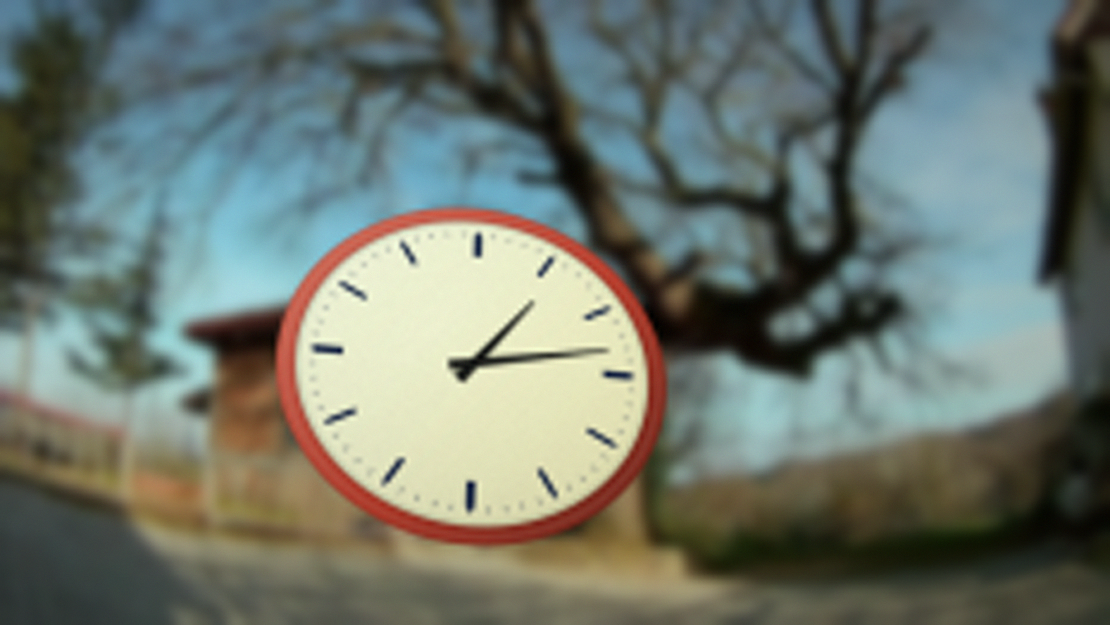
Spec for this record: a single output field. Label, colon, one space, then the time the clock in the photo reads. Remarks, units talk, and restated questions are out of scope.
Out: 1:13
